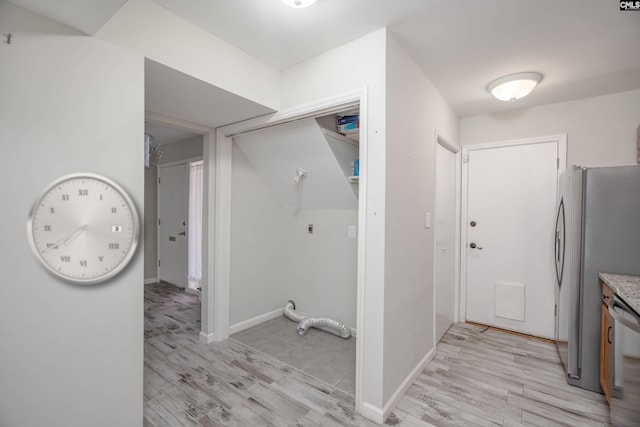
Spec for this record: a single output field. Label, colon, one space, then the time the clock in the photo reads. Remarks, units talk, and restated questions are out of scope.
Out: 7:40
